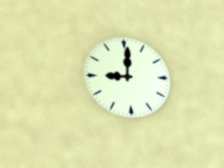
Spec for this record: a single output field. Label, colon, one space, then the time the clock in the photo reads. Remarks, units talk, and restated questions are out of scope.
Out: 9:01
